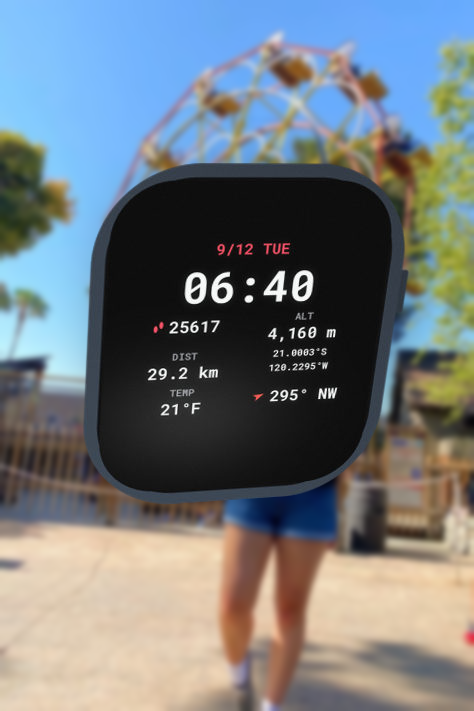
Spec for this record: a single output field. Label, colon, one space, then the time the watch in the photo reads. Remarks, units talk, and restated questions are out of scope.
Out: 6:40
